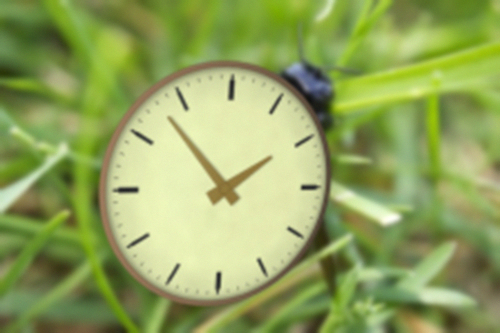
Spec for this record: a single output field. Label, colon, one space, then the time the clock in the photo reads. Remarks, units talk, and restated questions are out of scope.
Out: 1:53
